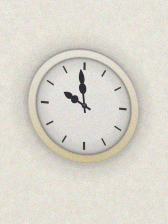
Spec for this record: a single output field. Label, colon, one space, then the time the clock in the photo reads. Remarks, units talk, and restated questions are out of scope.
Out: 9:59
